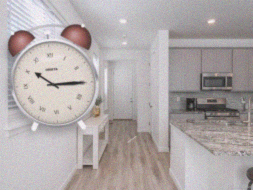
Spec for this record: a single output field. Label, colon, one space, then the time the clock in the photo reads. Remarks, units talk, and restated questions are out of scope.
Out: 10:15
